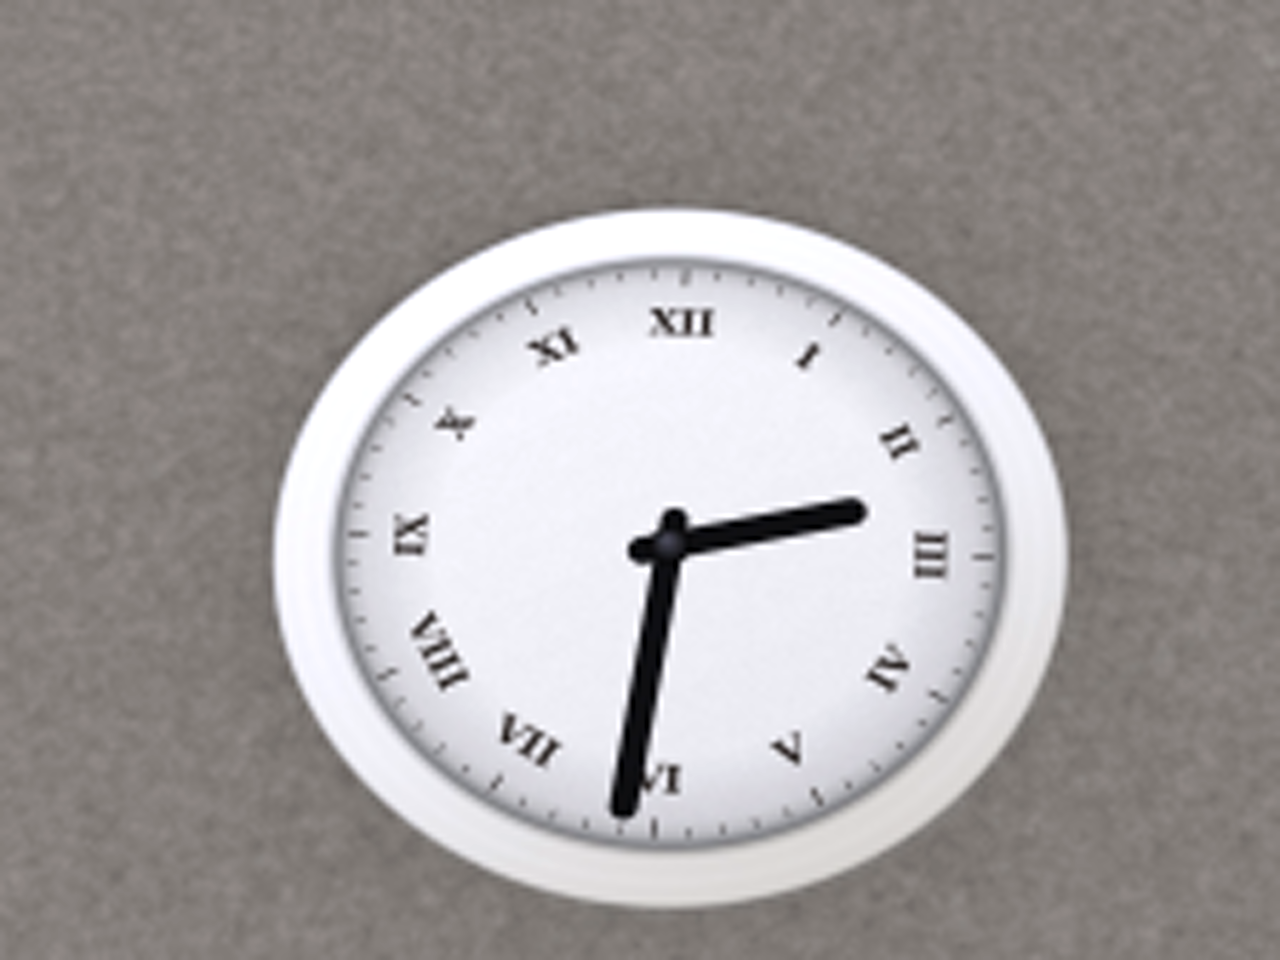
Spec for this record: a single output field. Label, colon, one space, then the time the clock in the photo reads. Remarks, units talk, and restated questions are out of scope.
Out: 2:31
